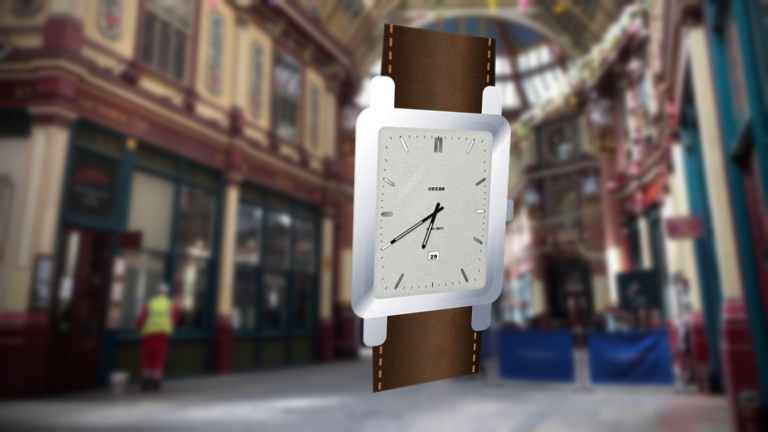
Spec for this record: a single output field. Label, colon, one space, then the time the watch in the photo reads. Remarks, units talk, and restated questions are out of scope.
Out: 6:40
